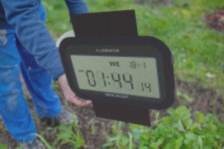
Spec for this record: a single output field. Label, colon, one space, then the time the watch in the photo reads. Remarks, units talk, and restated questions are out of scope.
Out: 1:44:14
